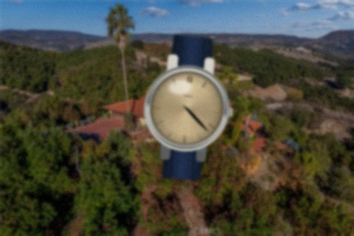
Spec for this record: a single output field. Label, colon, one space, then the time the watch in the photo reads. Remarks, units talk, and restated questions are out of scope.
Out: 4:22
